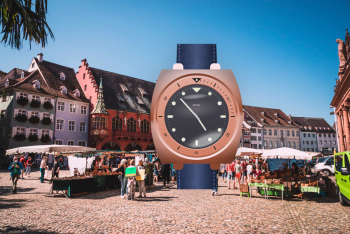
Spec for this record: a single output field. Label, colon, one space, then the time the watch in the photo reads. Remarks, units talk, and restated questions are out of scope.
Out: 4:53
